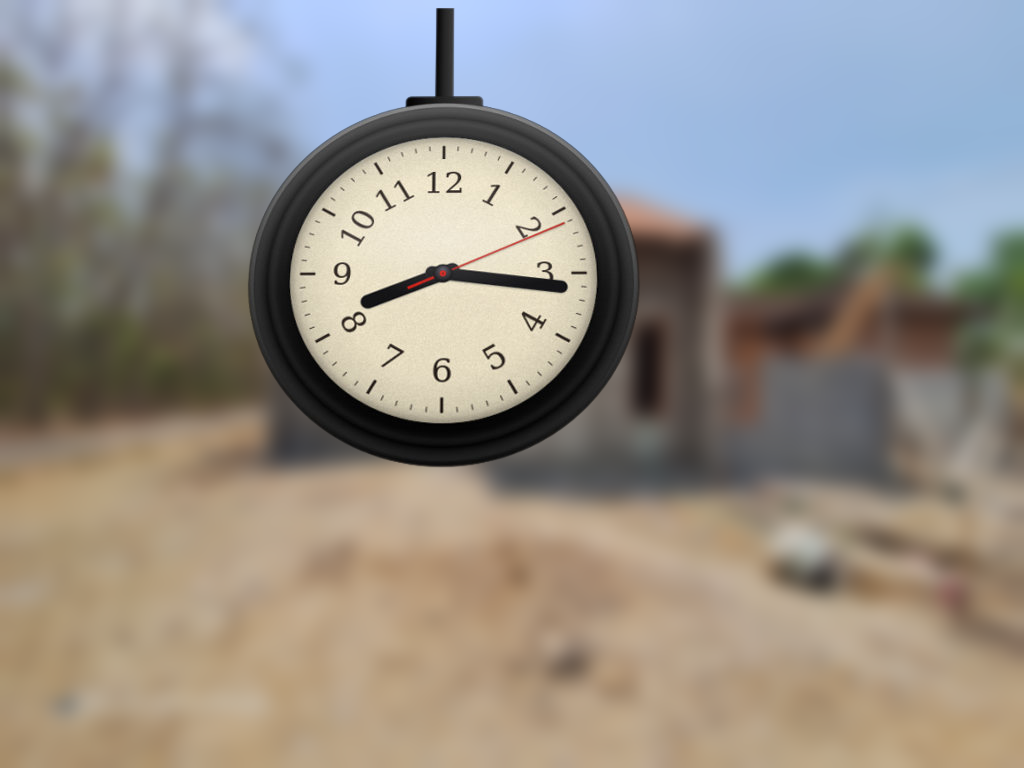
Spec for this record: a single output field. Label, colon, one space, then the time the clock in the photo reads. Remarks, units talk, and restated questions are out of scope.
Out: 8:16:11
